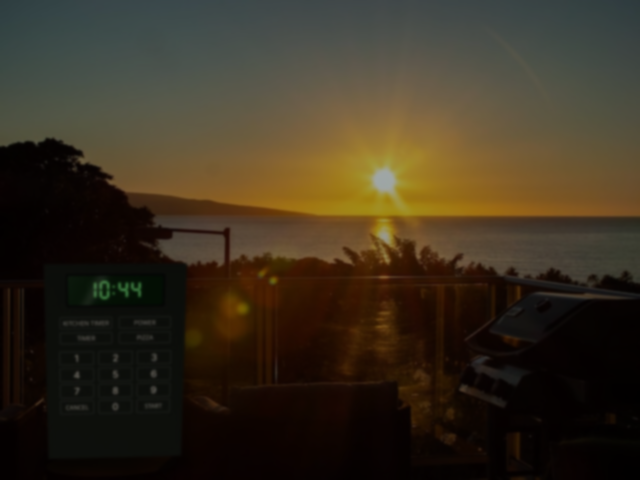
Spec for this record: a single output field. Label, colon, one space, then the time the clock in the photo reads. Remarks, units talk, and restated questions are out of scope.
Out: 10:44
